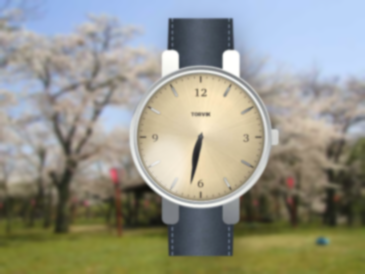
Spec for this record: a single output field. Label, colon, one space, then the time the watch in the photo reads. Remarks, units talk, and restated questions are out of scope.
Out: 6:32
